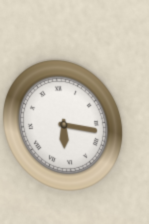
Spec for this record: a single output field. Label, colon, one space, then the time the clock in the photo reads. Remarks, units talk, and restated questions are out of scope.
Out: 6:17
